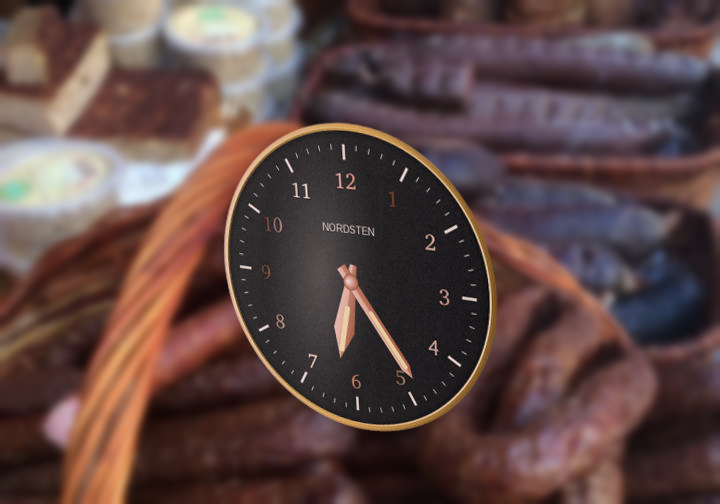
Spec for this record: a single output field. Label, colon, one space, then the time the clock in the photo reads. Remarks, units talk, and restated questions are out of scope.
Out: 6:24
